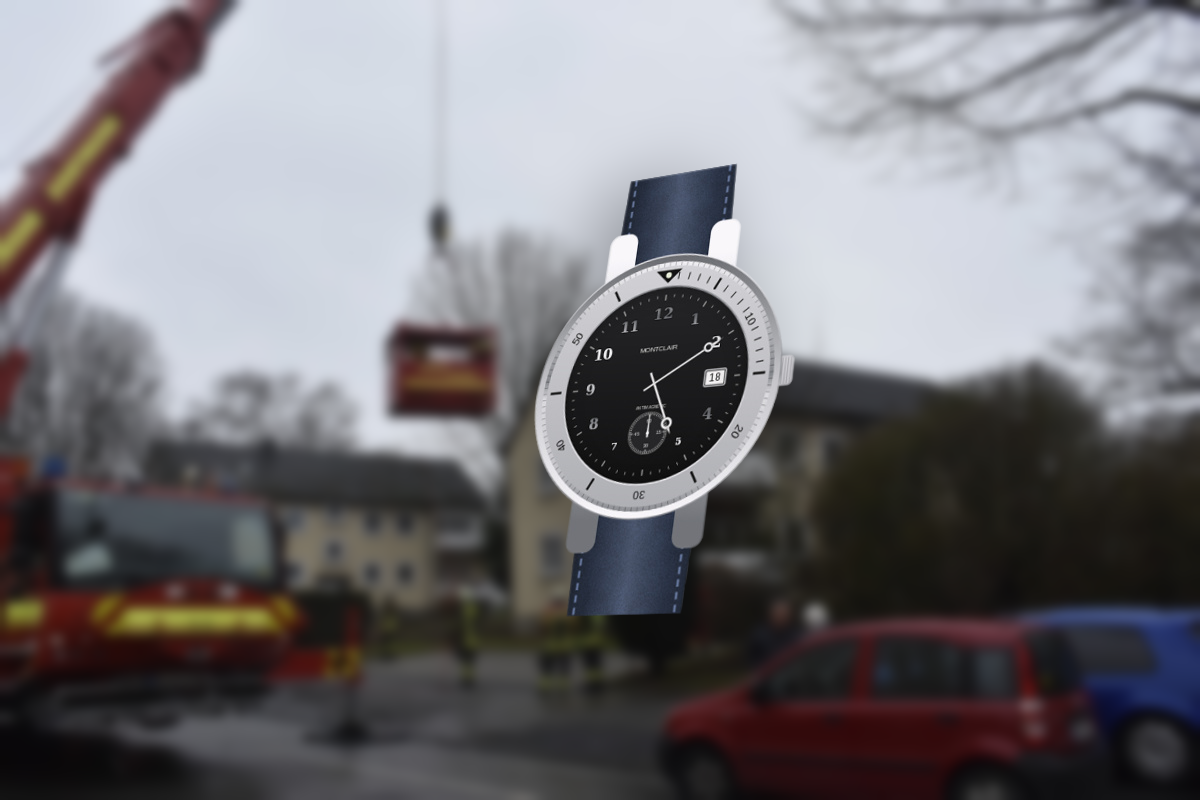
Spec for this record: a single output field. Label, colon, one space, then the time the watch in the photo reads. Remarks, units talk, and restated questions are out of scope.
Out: 5:10
